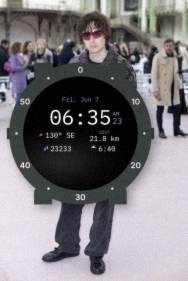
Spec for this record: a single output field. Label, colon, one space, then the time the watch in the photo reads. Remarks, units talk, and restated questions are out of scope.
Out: 6:35
